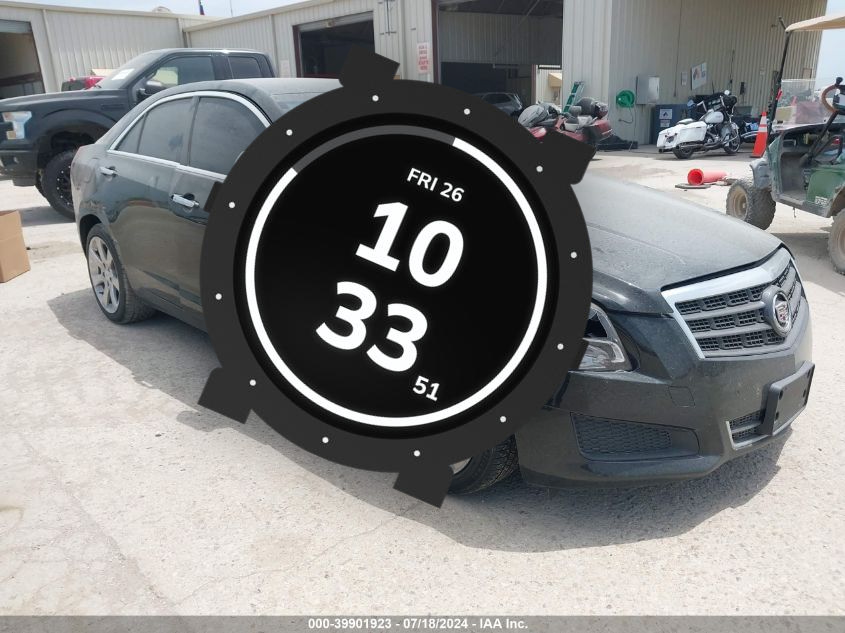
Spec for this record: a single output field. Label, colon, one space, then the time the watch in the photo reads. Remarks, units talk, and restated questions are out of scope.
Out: 10:33:51
